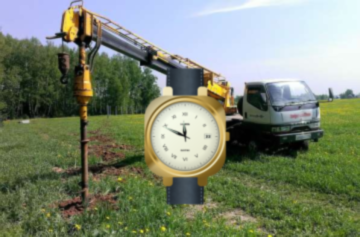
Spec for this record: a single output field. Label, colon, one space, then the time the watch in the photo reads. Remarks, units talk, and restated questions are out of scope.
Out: 11:49
